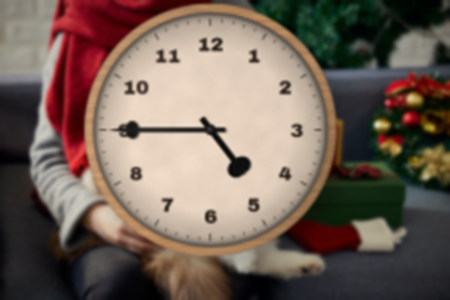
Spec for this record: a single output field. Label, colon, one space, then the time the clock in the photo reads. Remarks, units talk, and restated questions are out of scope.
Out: 4:45
